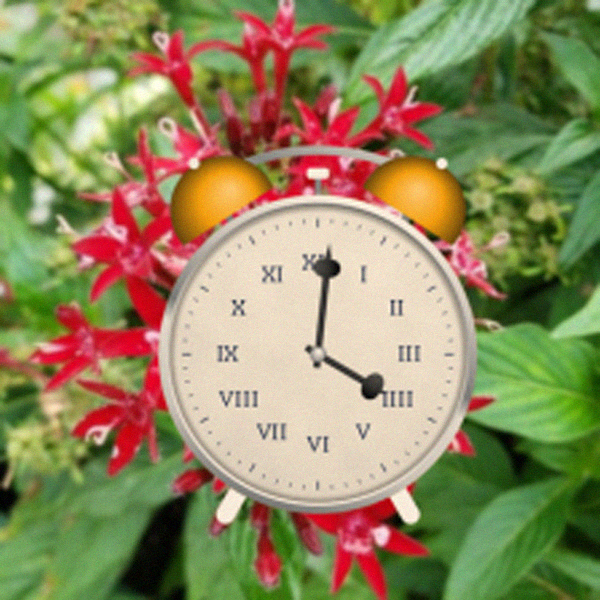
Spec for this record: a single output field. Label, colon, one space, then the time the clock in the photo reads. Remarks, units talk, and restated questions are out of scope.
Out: 4:01
